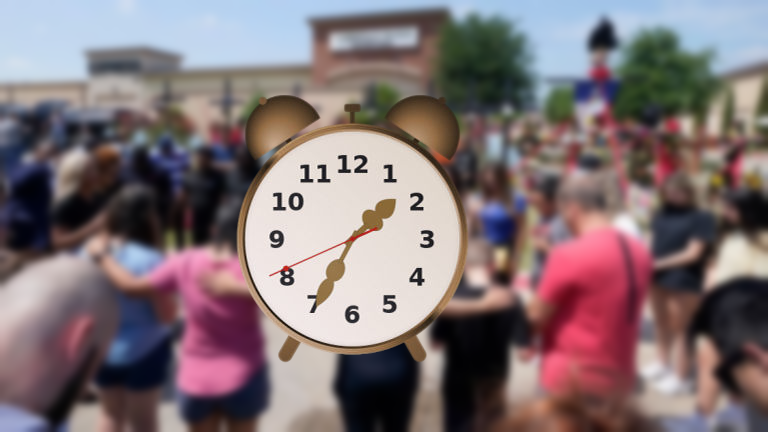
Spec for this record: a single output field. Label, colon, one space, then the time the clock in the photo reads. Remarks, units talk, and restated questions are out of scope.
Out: 1:34:41
